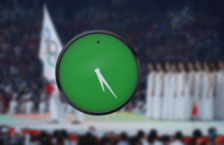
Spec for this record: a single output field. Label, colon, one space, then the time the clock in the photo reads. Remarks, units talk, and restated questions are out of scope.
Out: 5:24
